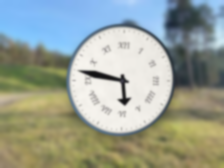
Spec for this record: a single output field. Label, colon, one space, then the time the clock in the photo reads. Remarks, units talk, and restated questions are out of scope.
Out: 5:47
